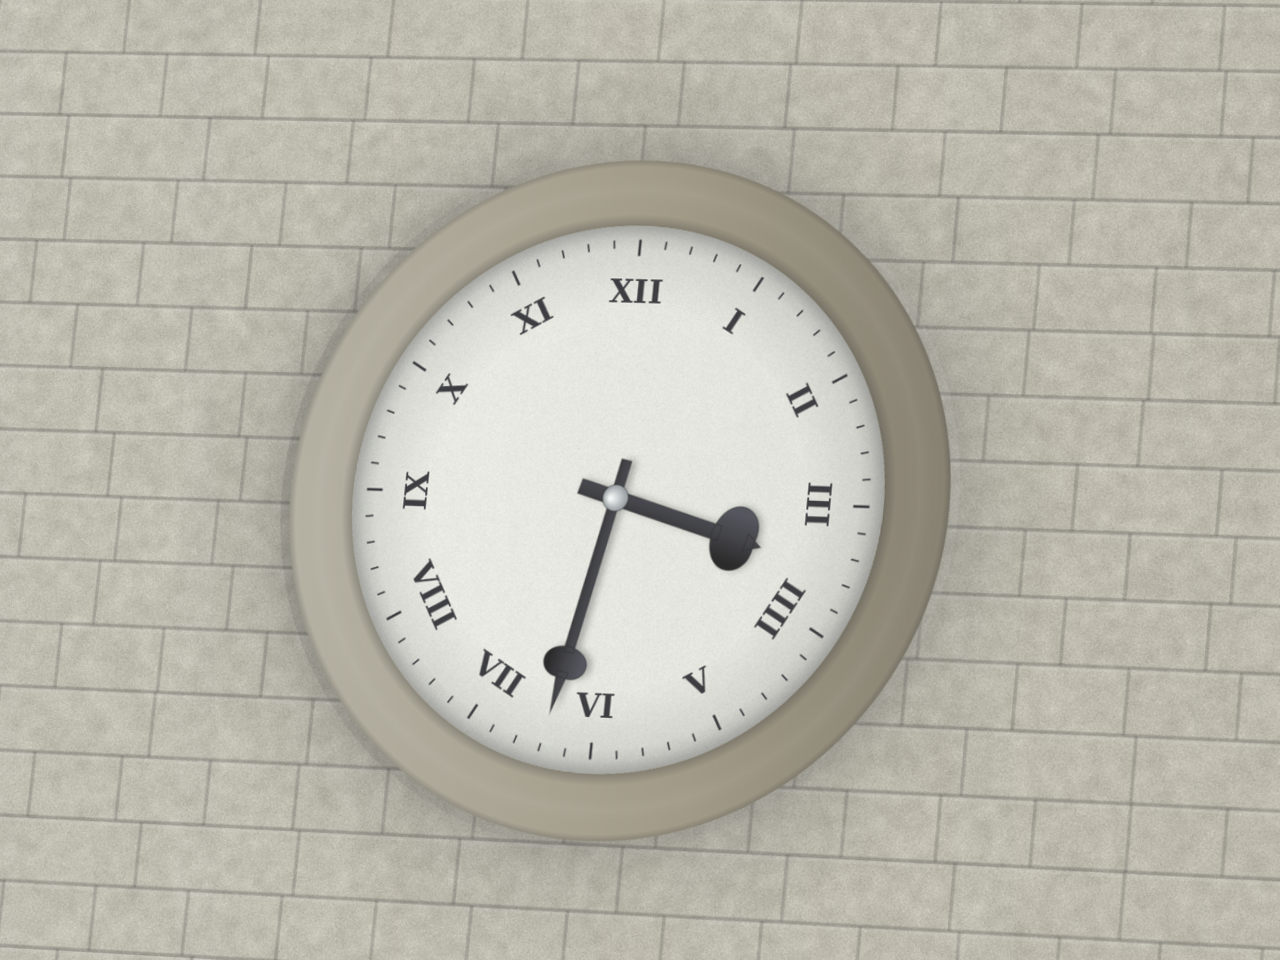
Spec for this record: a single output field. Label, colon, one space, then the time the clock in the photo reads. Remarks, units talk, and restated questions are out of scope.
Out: 3:32
